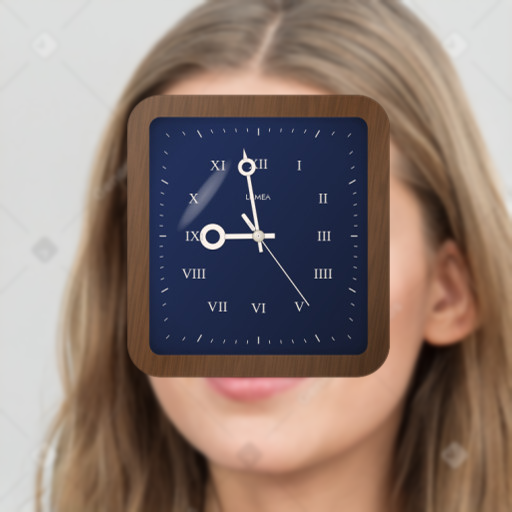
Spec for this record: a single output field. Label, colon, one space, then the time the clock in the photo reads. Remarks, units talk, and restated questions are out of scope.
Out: 8:58:24
